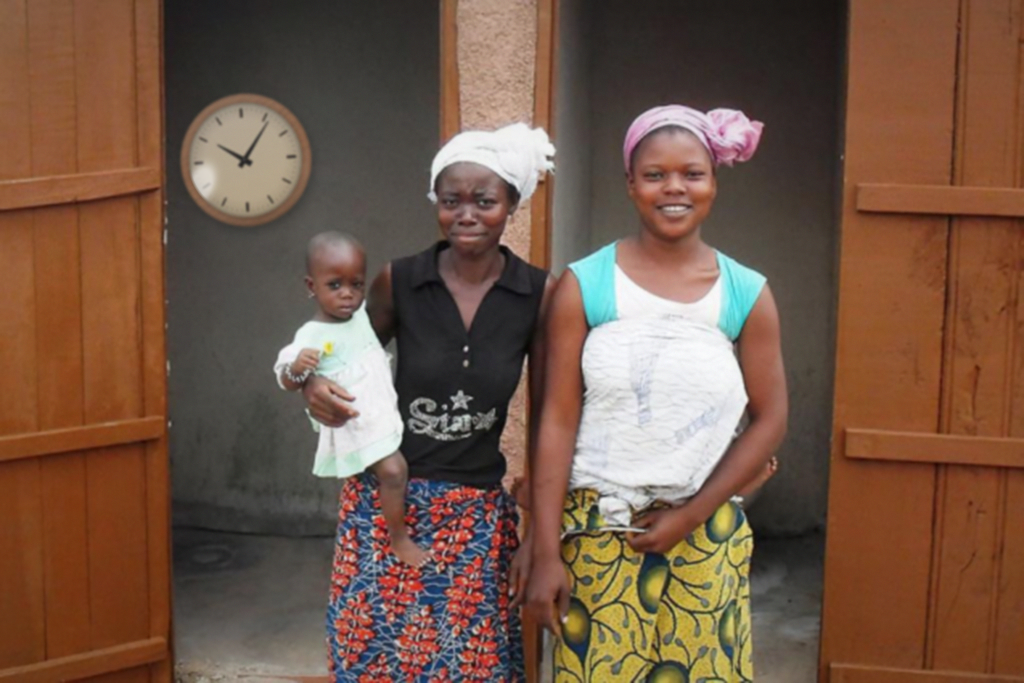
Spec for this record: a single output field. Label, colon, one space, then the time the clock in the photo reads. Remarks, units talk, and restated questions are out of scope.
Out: 10:06
